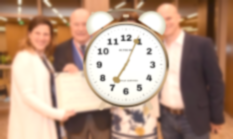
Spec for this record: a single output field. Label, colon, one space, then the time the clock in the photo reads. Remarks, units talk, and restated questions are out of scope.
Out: 7:04
